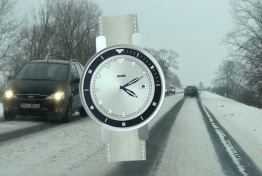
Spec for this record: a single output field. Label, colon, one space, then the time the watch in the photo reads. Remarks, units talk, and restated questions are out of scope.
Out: 4:11
